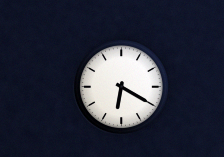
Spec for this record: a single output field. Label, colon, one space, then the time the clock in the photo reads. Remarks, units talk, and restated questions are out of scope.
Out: 6:20
